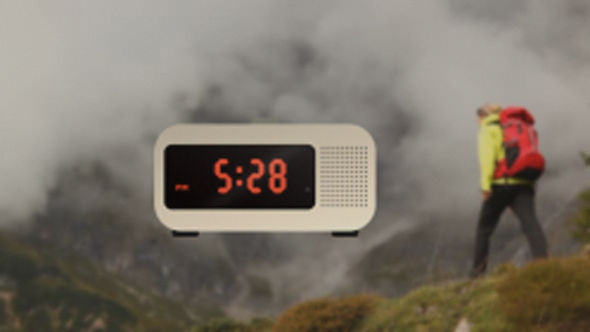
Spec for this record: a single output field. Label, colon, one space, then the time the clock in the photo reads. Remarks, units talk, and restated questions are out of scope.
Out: 5:28
